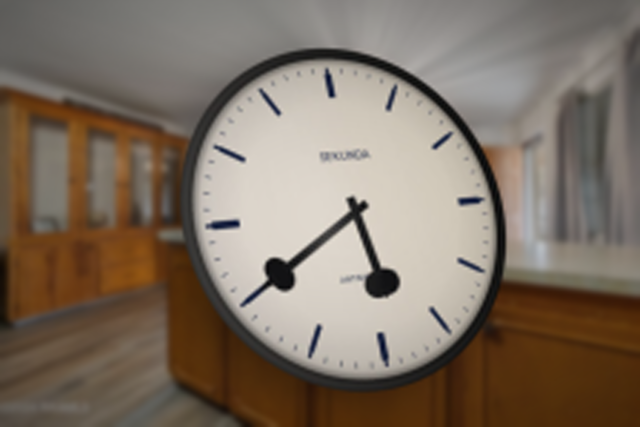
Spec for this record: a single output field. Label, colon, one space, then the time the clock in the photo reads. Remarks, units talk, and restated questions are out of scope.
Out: 5:40
